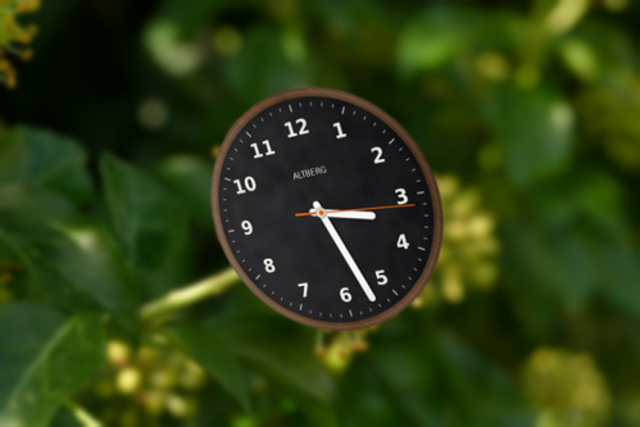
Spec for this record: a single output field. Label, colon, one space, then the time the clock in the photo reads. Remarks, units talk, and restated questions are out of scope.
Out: 3:27:16
